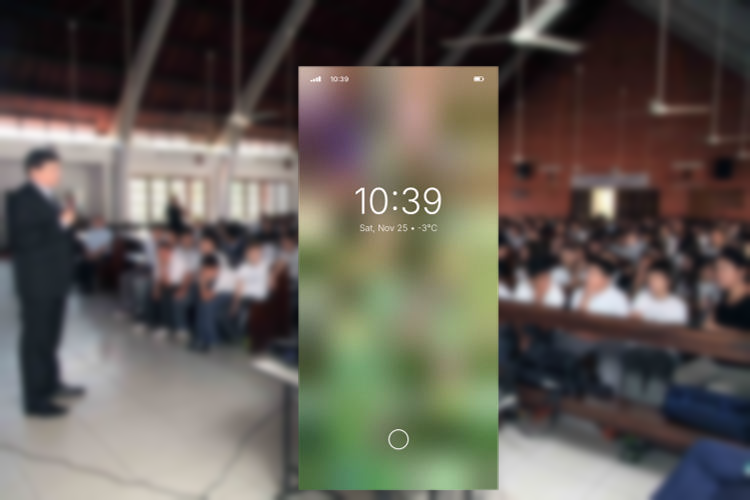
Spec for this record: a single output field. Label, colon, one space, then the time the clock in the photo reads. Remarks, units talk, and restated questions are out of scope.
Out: 10:39
